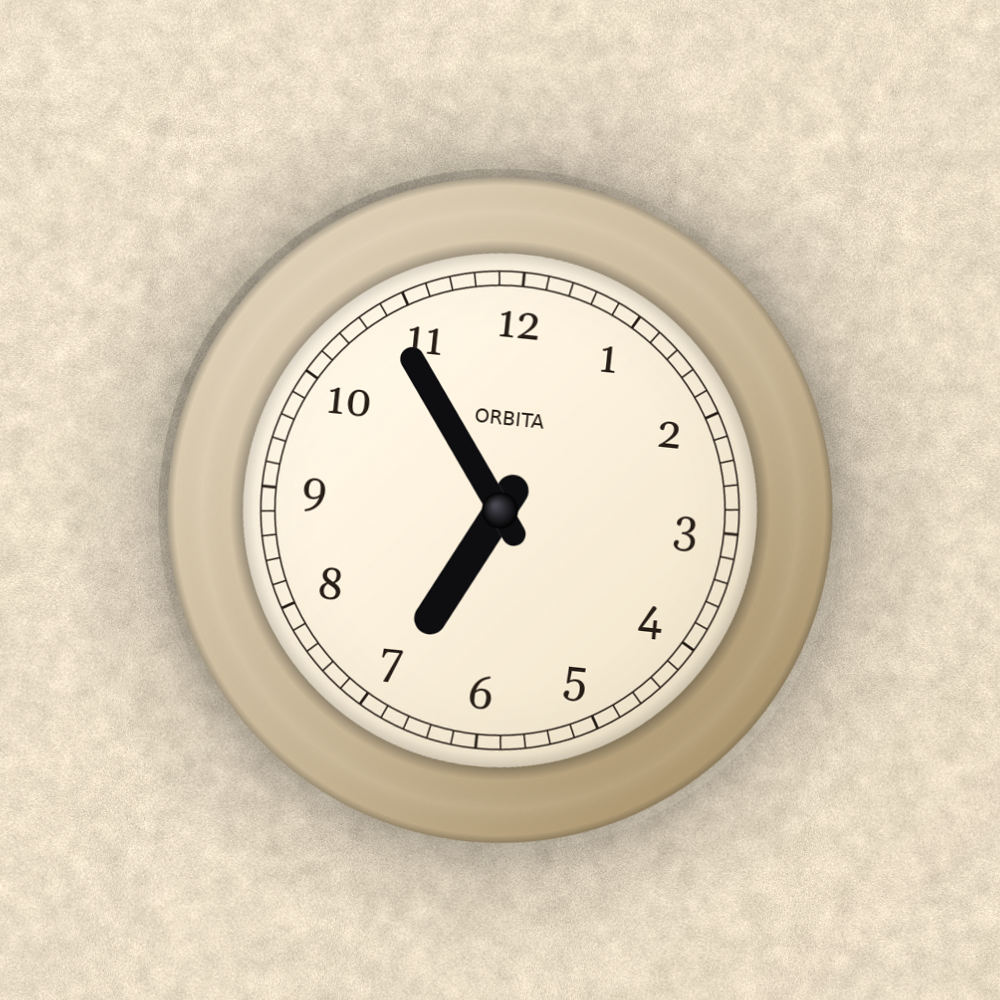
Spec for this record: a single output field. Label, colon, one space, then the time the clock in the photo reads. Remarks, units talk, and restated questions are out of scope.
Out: 6:54
